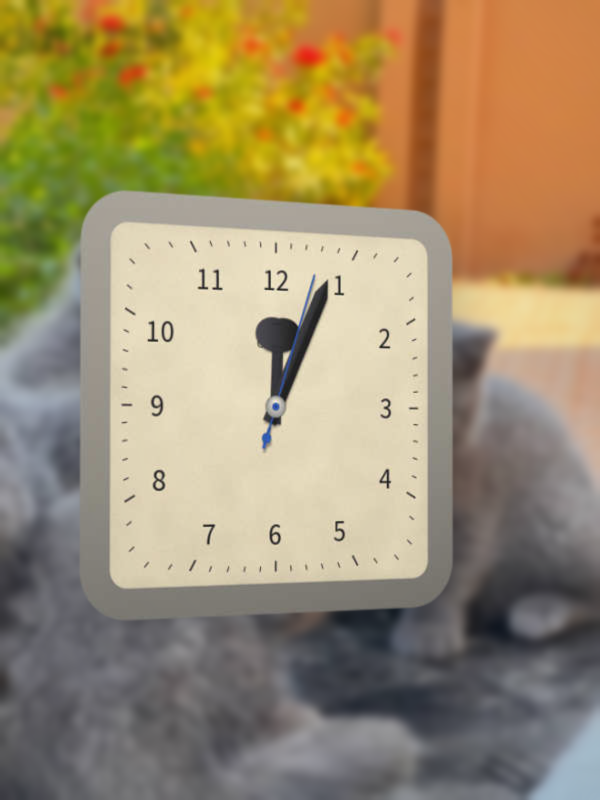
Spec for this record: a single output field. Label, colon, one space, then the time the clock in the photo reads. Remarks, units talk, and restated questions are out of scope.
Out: 12:04:03
